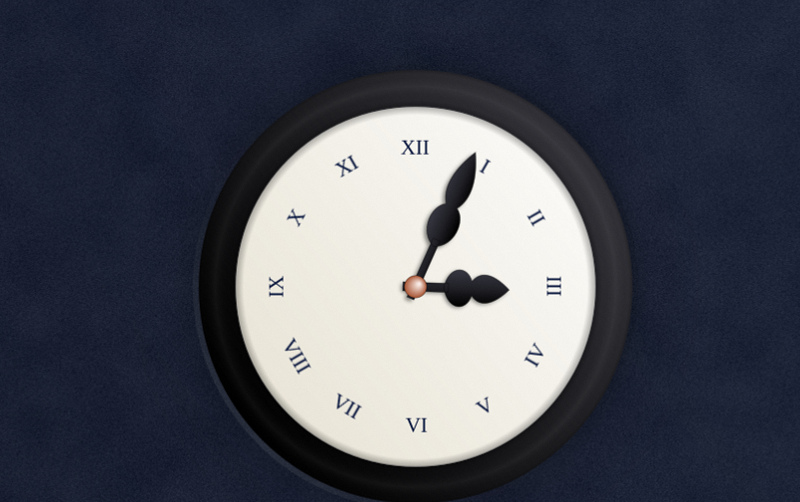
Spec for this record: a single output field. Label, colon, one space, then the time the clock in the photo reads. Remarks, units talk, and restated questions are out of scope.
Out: 3:04
